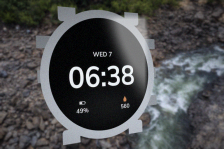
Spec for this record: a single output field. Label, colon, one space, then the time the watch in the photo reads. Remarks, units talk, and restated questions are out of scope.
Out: 6:38
